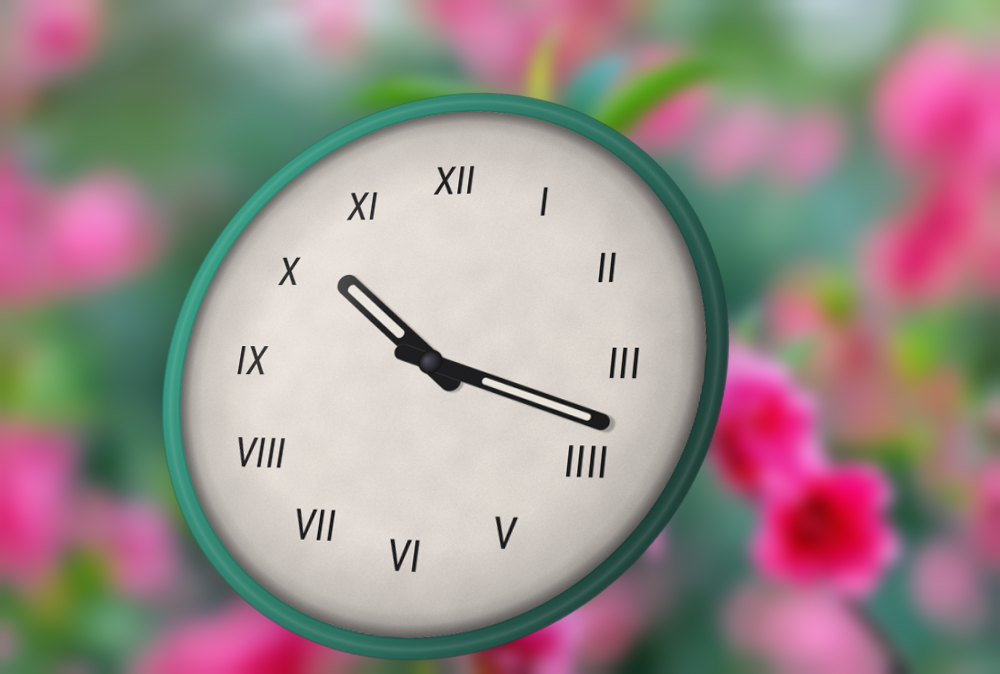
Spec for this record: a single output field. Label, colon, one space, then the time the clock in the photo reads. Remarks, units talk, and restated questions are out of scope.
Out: 10:18
